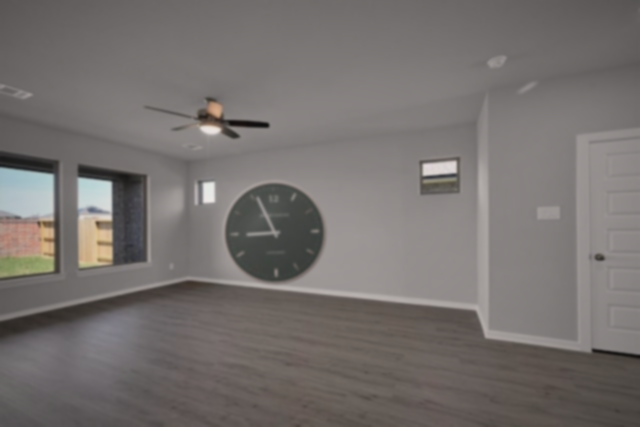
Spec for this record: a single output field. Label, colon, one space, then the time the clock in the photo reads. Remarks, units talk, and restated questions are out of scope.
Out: 8:56
